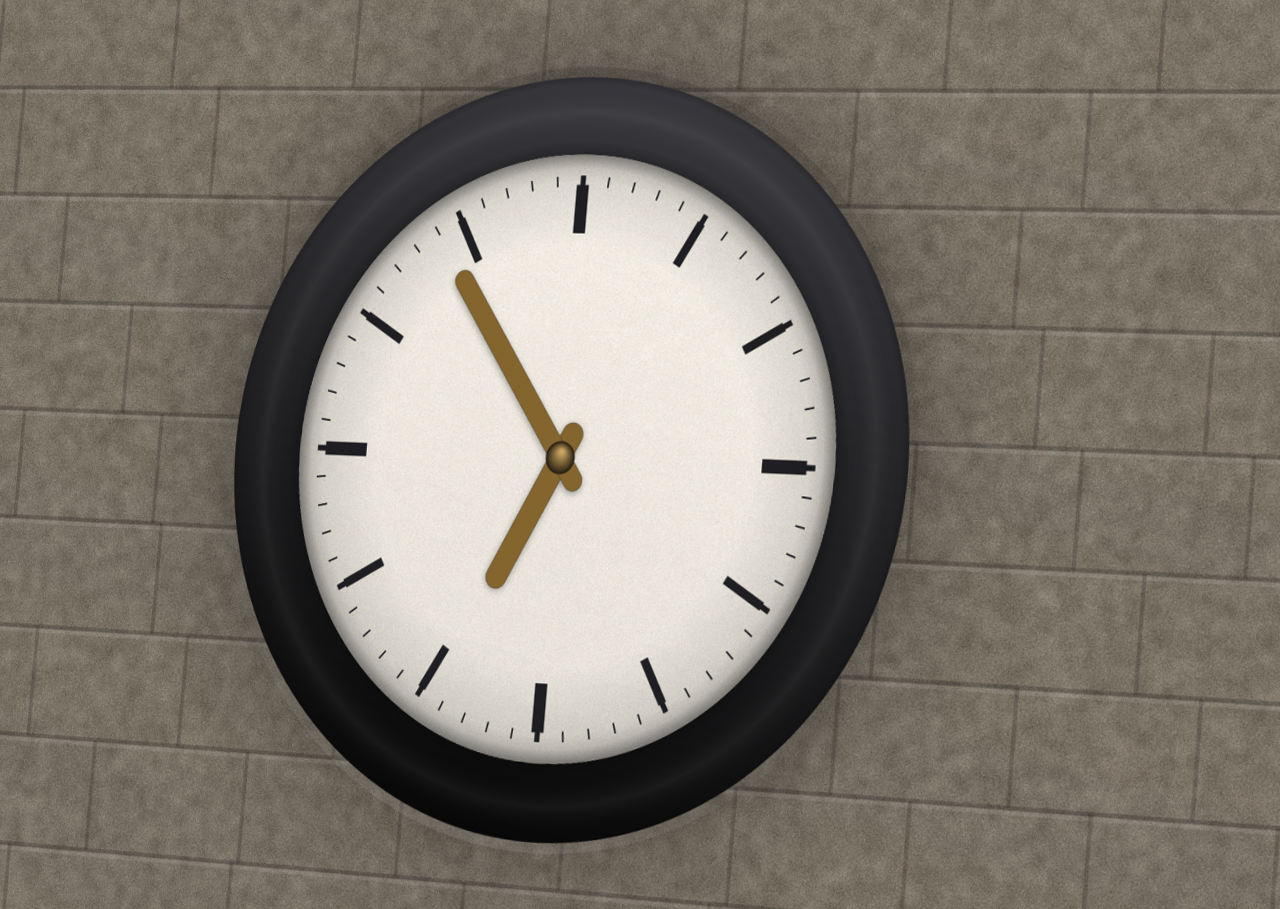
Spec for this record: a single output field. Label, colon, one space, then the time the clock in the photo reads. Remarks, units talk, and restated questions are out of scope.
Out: 6:54
